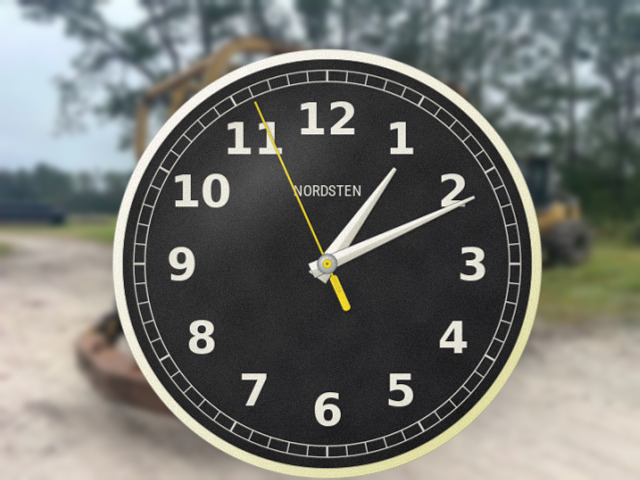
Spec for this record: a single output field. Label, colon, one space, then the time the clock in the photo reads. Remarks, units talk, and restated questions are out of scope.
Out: 1:10:56
